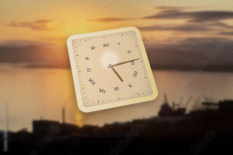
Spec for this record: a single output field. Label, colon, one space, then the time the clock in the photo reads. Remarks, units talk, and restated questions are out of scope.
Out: 5:14
